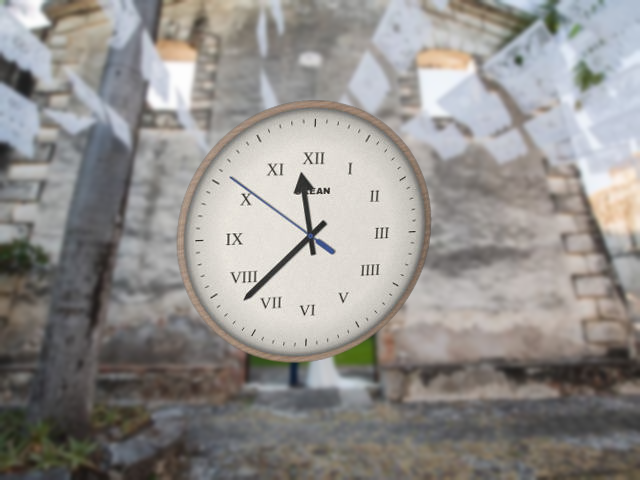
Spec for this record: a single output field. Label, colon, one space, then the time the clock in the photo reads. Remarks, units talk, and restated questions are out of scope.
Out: 11:37:51
